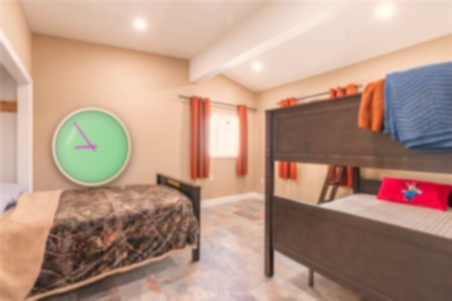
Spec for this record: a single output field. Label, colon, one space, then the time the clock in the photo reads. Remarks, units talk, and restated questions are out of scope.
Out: 8:54
